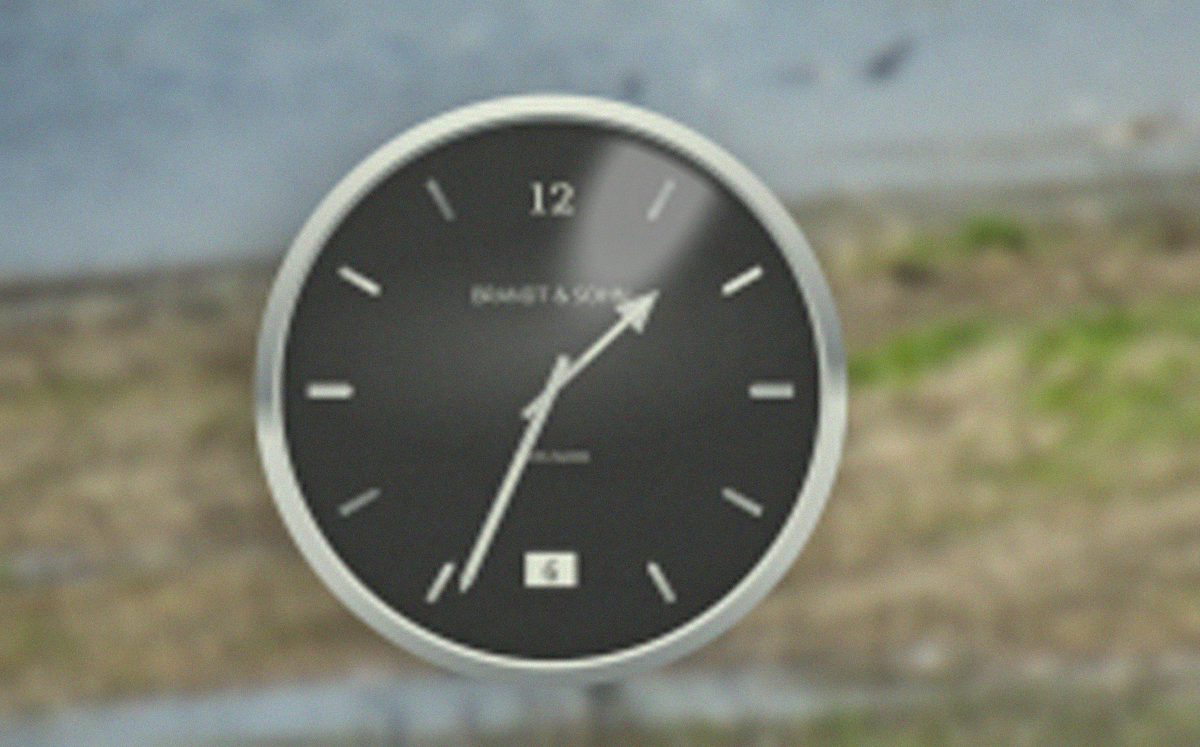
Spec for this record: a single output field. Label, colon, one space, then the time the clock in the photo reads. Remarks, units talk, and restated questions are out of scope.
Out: 1:34
